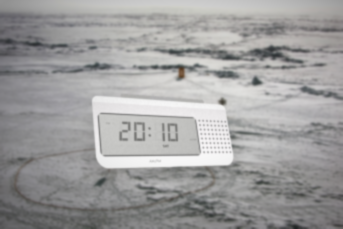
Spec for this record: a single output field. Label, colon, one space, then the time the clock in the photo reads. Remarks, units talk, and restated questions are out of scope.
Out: 20:10
